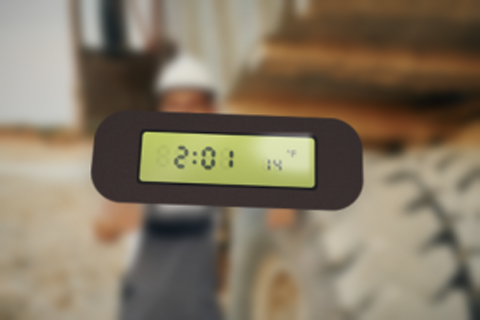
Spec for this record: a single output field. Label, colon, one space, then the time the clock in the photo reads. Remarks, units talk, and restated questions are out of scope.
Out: 2:01
